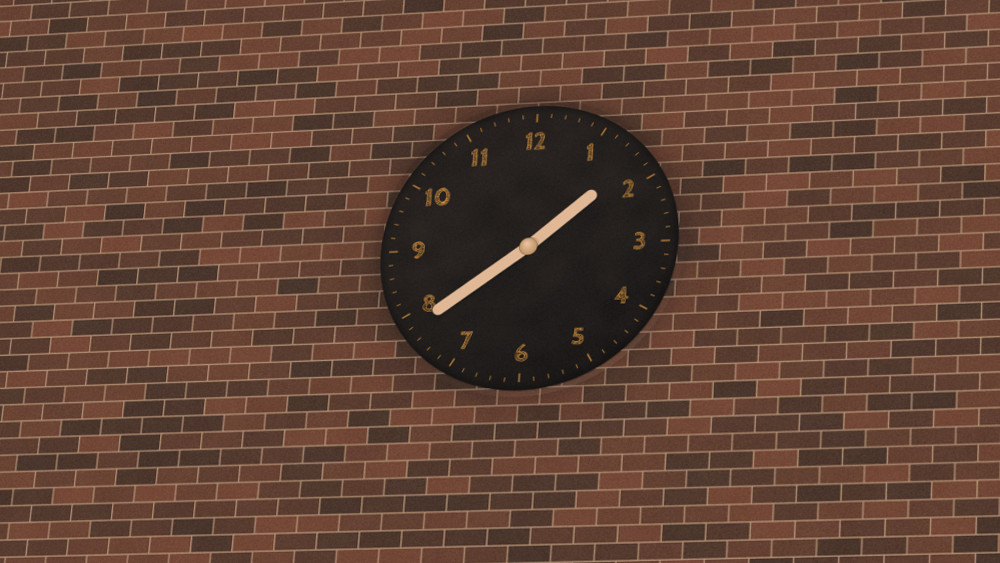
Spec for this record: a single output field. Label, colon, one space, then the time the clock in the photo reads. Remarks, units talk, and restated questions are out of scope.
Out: 1:39
